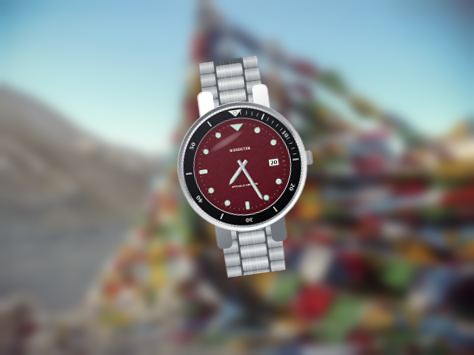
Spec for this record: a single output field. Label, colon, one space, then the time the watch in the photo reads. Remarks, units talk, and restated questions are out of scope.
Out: 7:26
